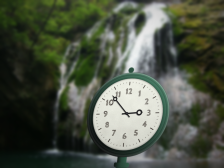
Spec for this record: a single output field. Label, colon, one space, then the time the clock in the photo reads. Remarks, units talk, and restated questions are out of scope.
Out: 2:53
